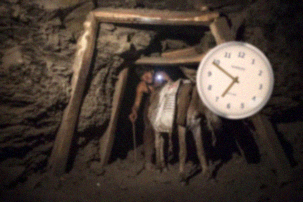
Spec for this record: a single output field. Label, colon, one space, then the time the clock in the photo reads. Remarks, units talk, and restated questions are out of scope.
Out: 6:49
